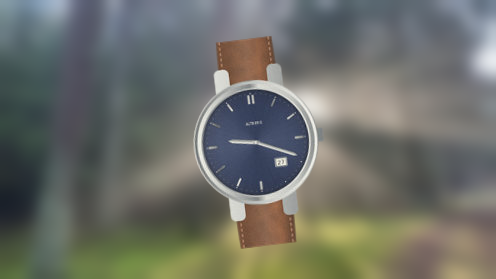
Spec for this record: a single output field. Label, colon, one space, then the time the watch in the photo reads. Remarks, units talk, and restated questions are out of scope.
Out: 9:19
